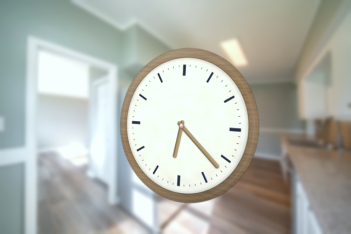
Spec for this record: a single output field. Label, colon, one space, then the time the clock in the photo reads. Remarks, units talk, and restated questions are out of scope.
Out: 6:22
